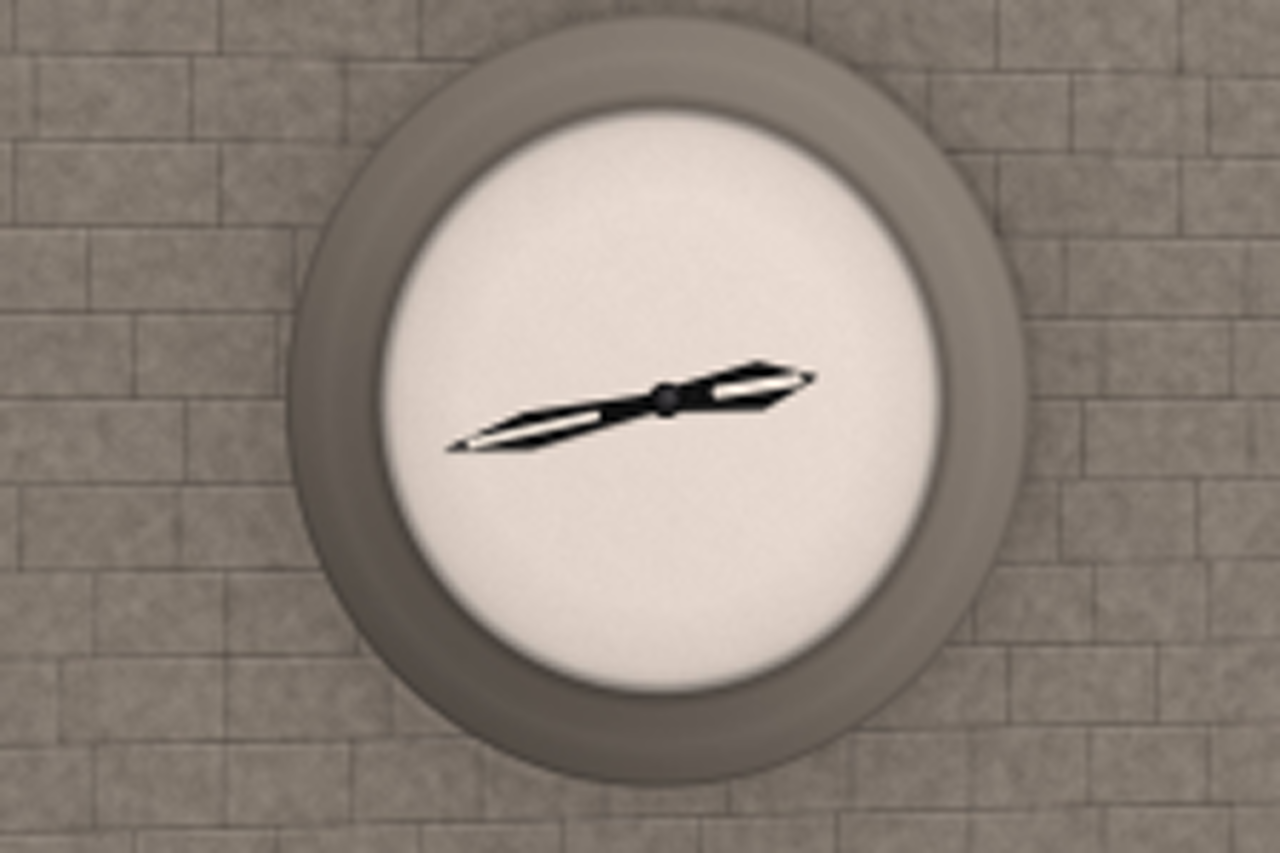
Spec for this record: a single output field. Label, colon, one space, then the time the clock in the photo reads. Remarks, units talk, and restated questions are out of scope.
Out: 2:43
